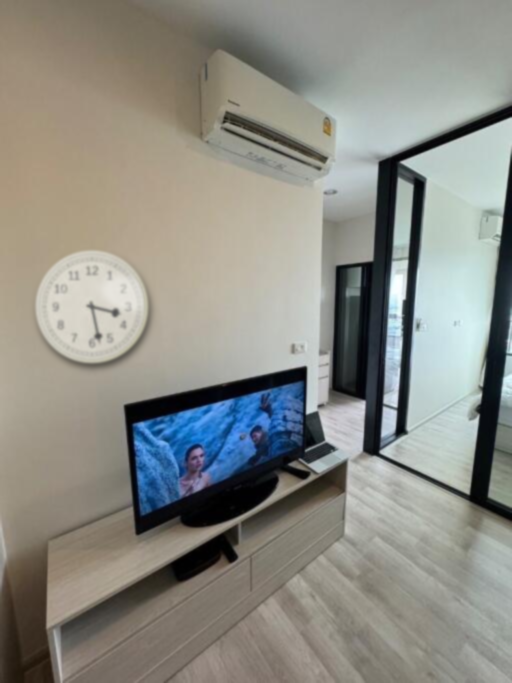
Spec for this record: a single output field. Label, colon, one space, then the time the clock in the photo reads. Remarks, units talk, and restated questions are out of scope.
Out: 3:28
